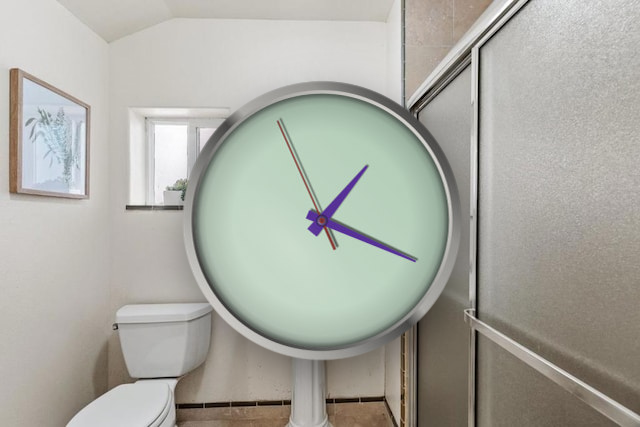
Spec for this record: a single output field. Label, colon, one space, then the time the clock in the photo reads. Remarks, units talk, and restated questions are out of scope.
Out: 1:18:56
